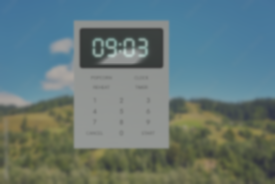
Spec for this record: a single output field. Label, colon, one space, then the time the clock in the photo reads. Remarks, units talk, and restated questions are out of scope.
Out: 9:03
